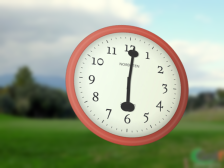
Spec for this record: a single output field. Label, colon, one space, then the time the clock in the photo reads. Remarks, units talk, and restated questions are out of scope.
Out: 6:01
